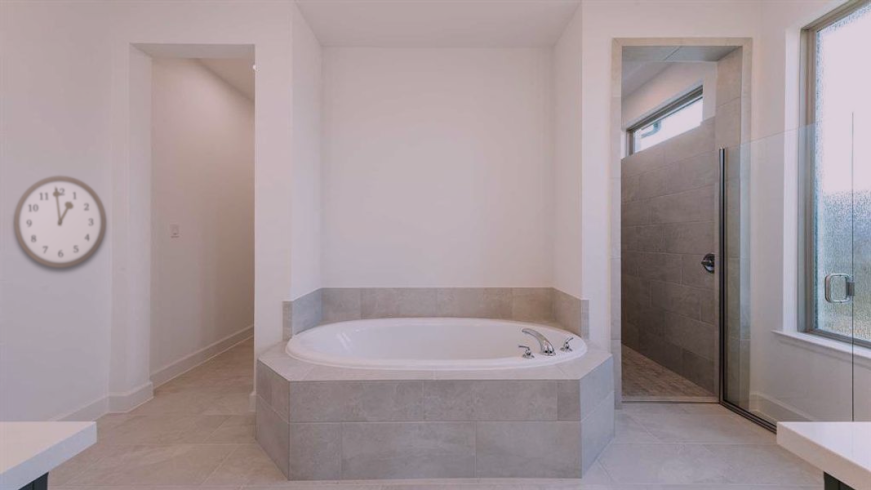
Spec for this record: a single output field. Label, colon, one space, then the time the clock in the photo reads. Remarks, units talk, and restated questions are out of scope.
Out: 12:59
